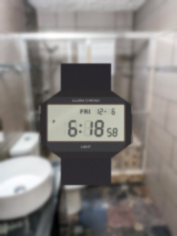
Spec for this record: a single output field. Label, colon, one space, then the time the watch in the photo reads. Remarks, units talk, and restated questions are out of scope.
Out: 6:18
